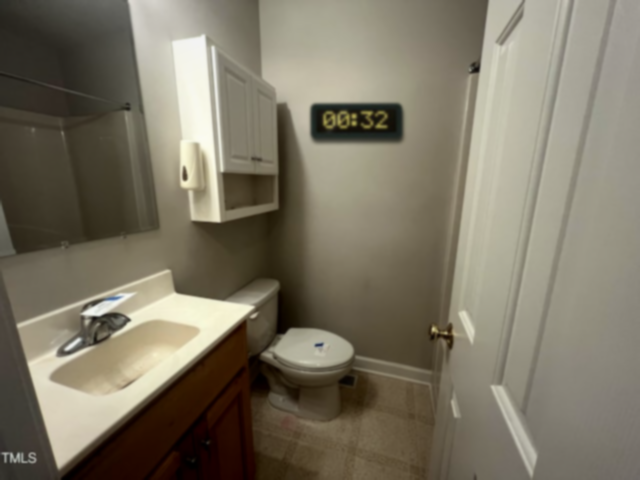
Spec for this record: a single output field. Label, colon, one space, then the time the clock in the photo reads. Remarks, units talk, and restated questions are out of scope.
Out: 0:32
